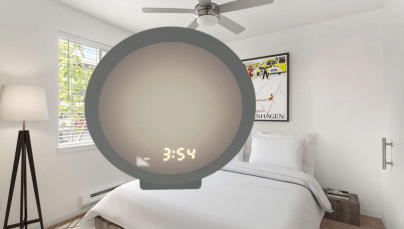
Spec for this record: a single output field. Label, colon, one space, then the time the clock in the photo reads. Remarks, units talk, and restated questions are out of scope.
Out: 3:54
